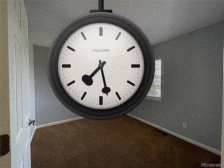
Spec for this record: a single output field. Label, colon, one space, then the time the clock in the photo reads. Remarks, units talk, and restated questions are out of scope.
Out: 7:28
